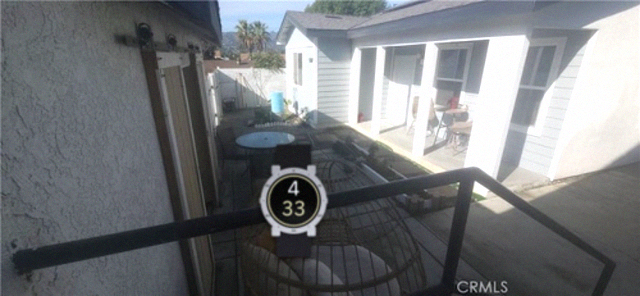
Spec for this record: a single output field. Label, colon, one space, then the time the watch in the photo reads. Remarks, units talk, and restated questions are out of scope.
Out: 4:33
